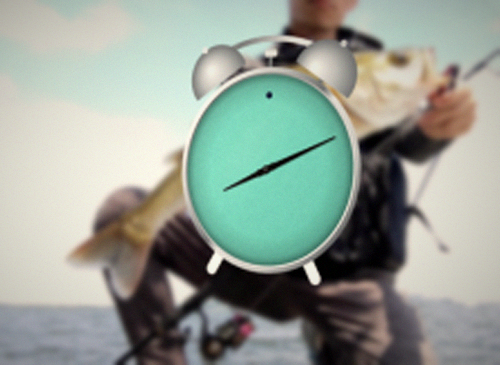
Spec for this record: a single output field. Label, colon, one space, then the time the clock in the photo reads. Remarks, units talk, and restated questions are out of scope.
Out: 8:11
